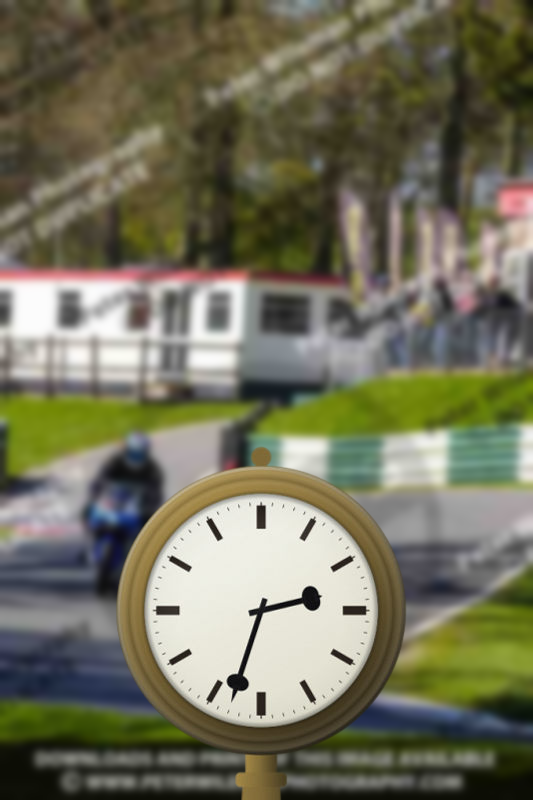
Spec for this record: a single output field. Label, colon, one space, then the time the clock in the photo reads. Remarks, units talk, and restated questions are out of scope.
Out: 2:33
